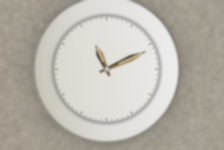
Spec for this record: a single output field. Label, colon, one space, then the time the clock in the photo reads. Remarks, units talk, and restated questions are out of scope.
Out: 11:11
